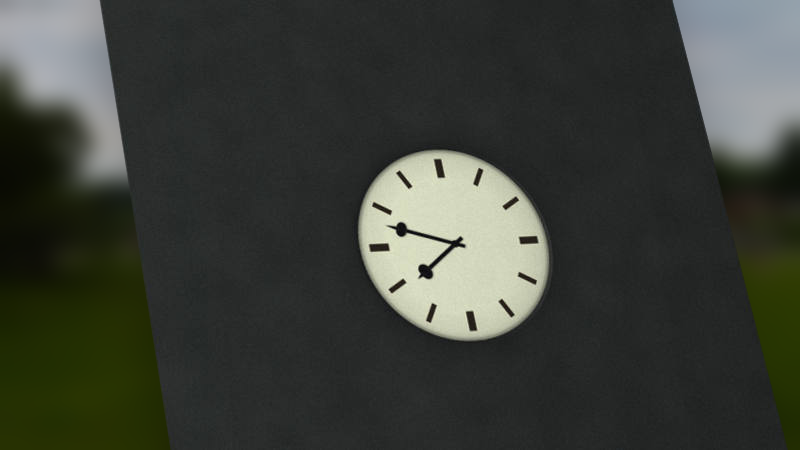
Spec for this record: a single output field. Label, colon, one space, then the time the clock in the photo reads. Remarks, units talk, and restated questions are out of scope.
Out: 7:48
